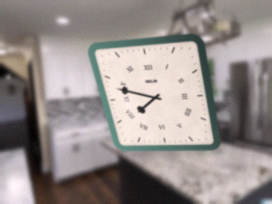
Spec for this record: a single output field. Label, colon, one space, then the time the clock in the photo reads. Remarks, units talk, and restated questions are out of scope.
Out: 7:48
